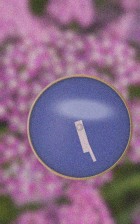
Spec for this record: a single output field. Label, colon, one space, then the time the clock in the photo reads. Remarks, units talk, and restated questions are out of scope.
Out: 5:26
